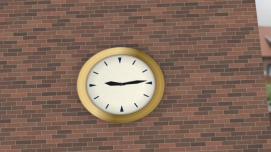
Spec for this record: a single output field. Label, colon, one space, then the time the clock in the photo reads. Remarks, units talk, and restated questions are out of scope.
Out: 9:14
